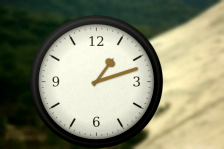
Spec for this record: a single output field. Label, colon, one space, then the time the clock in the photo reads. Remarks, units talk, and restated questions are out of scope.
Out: 1:12
